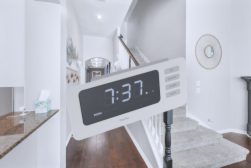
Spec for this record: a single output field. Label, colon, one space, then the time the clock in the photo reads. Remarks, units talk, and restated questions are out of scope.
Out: 7:37
